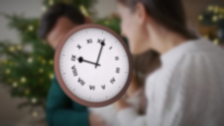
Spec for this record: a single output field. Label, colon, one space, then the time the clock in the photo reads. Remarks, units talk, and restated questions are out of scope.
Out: 9:01
